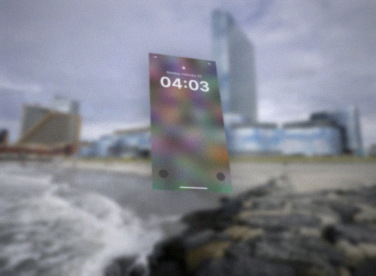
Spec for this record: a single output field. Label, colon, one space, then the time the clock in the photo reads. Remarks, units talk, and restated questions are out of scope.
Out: 4:03
